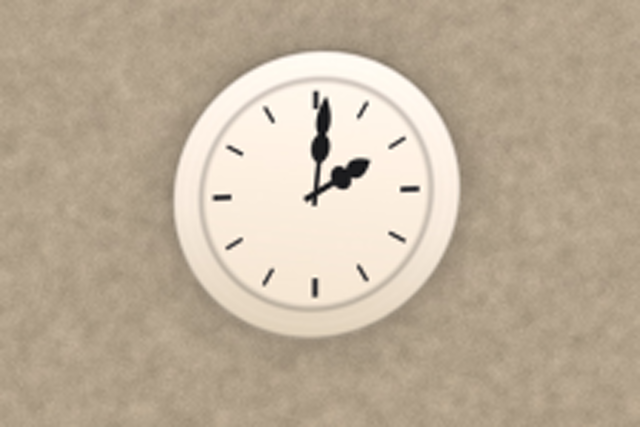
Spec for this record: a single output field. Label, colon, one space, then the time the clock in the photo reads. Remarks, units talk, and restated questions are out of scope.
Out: 2:01
